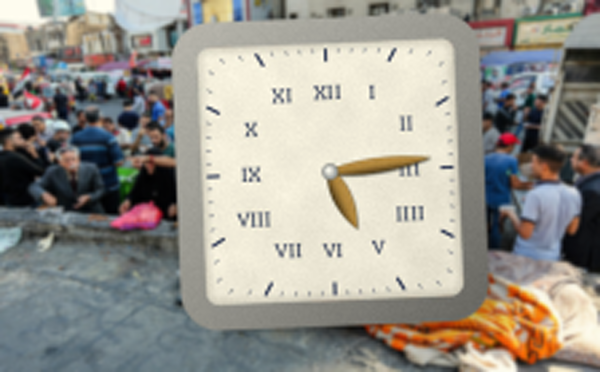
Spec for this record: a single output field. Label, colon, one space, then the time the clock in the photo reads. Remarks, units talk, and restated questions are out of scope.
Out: 5:14
